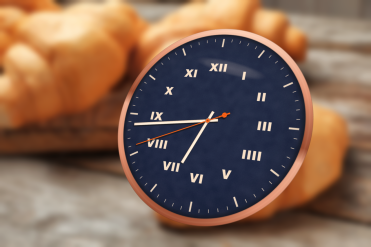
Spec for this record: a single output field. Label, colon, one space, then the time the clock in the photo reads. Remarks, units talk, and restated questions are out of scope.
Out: 6:43:41
